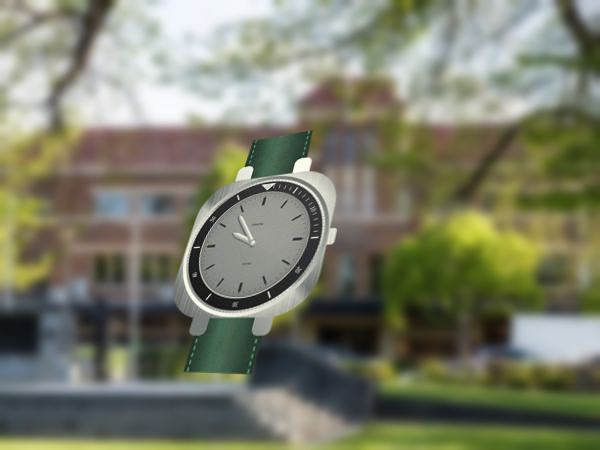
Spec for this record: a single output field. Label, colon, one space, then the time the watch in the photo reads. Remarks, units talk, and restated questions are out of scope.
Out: 9:54
